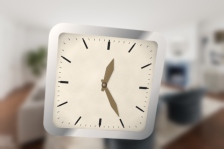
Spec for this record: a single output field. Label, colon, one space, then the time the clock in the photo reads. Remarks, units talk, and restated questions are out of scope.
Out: 12:25
